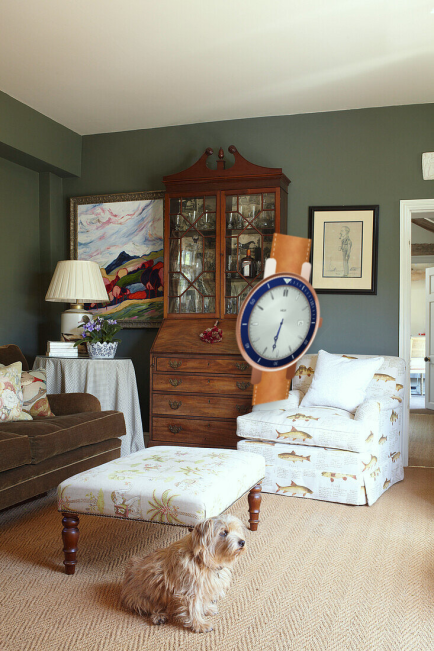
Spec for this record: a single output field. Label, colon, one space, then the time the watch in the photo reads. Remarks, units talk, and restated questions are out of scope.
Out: 6:32
